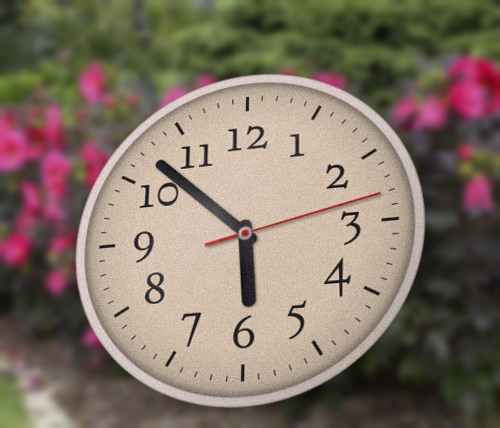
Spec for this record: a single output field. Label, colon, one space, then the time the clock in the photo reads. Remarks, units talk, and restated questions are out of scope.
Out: 5:52:13
